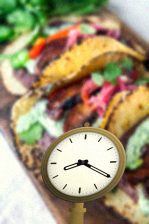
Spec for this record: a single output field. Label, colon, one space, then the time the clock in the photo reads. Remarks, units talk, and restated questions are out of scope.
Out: 8:20
